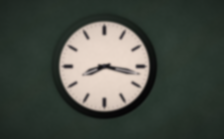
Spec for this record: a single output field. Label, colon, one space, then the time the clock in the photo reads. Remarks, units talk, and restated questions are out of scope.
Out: 8:17
